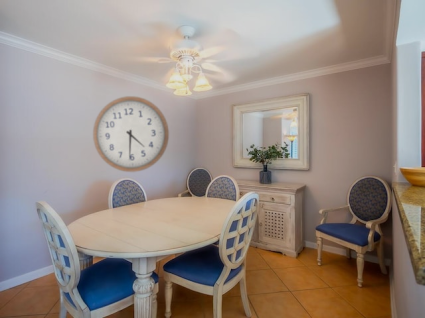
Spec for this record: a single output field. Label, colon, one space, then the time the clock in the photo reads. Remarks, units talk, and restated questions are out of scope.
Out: 4:31
